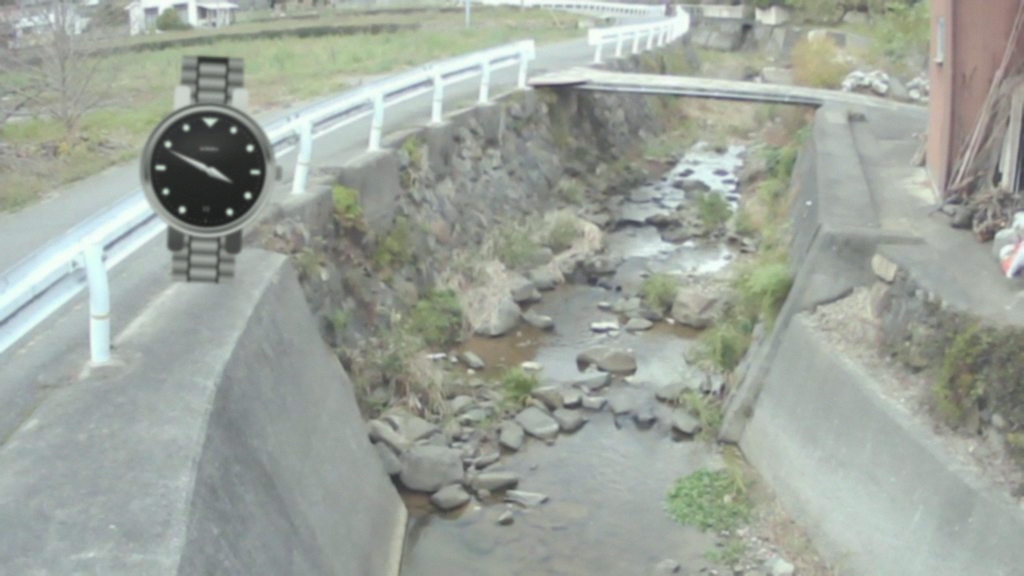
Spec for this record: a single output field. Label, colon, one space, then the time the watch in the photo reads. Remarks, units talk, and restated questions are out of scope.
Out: 3:49
